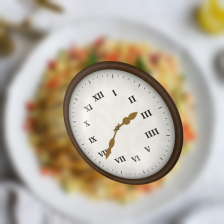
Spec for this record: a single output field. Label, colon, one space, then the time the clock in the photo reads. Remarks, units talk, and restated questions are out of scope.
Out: 2:39
